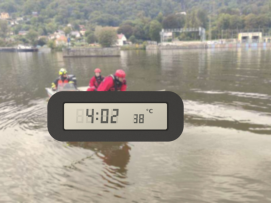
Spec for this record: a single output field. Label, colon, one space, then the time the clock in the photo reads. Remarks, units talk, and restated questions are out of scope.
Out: 4:02
